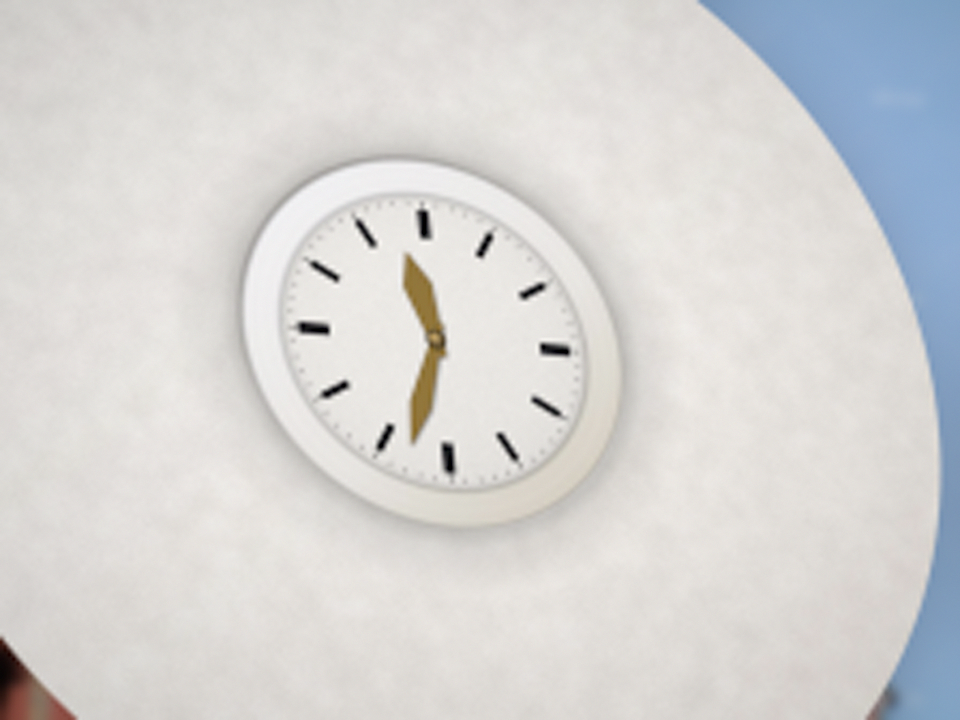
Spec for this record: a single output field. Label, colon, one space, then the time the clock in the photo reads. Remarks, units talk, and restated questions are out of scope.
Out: 11:33
